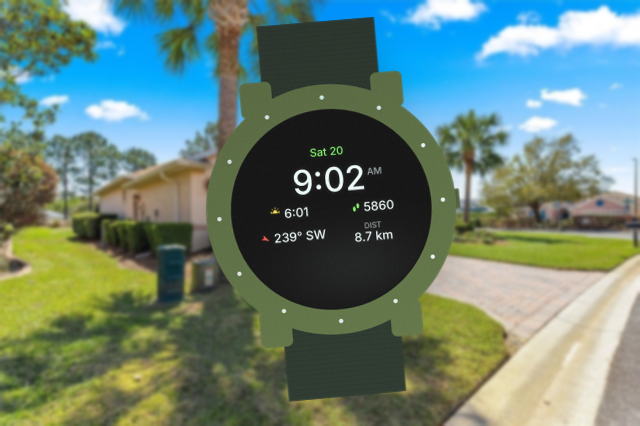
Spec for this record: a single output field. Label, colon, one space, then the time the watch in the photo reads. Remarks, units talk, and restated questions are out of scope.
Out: 9:02
